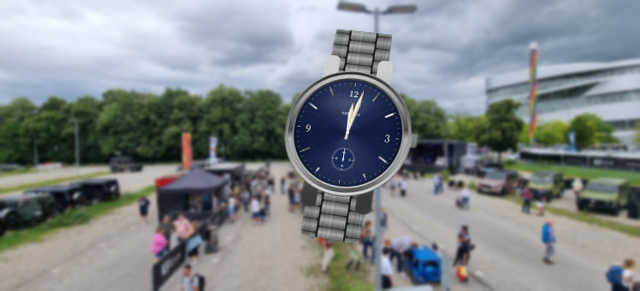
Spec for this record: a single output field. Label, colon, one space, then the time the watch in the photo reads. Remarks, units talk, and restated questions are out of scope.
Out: 12:02
